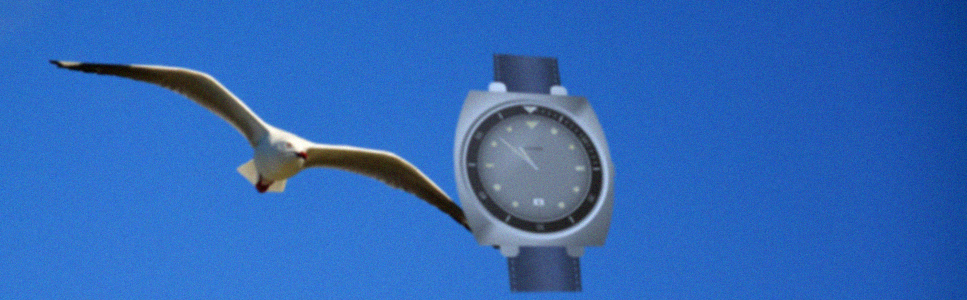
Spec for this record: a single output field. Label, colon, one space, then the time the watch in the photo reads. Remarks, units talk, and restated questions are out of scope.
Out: 10:52
